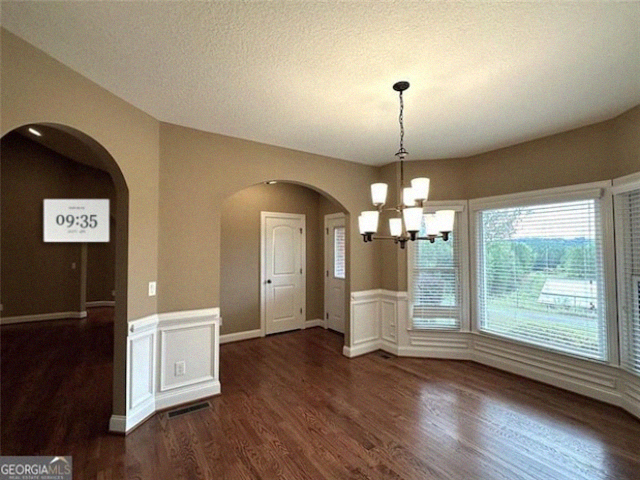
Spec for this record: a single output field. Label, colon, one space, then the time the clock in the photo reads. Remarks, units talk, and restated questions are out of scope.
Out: 9:35
